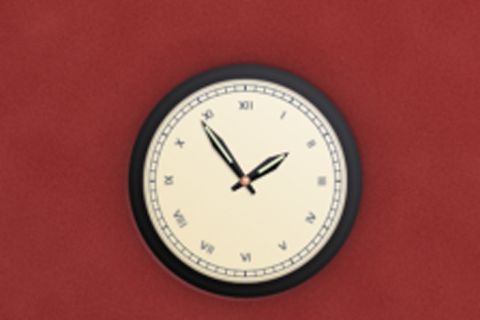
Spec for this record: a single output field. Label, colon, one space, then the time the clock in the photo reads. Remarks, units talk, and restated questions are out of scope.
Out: 1:54
